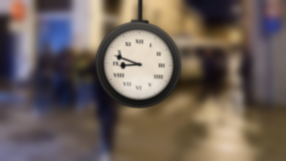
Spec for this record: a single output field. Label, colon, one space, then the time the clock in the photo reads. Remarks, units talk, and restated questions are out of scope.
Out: 8:48
